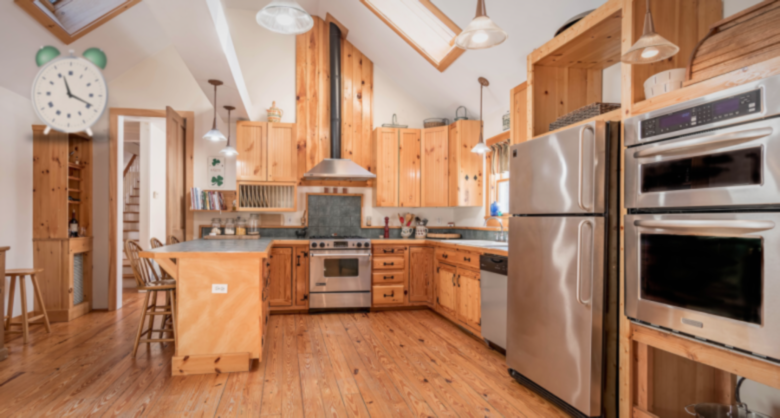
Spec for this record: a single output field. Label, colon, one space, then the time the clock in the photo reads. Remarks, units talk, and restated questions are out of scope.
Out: 11:19
